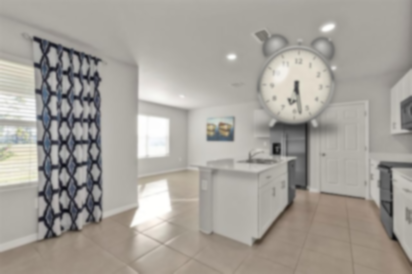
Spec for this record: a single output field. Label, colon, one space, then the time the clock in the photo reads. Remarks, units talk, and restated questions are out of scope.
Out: 6:28
